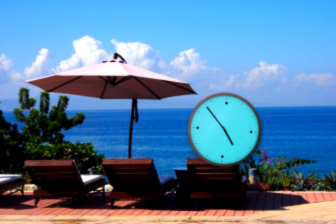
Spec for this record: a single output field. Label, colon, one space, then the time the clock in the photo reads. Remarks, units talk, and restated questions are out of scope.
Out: 4:53
